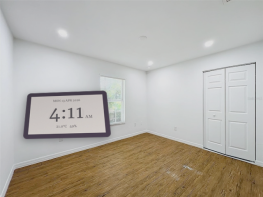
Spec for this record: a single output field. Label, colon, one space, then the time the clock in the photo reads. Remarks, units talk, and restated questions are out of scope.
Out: 4:11
